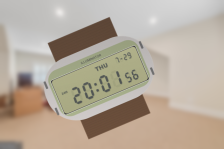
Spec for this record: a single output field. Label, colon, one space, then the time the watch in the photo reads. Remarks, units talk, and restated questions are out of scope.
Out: 20:01:56
